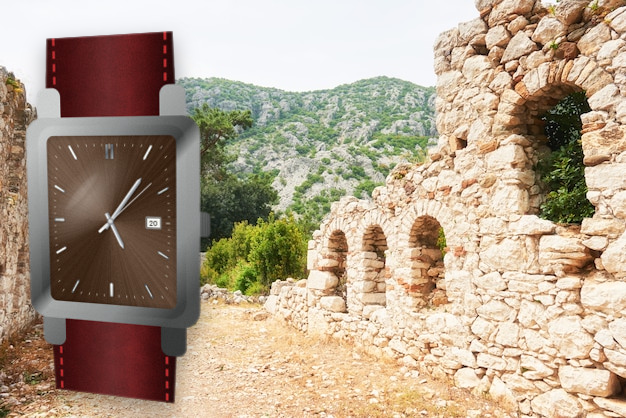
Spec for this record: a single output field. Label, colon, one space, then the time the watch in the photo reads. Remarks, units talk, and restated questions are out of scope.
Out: 5:06:08
